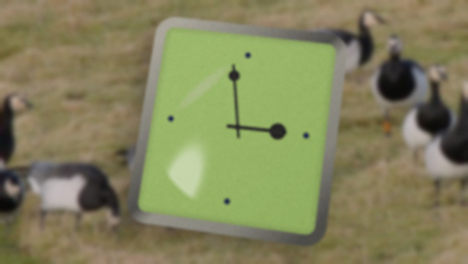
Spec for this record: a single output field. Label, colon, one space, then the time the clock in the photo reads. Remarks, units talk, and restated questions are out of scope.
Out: 2:58
